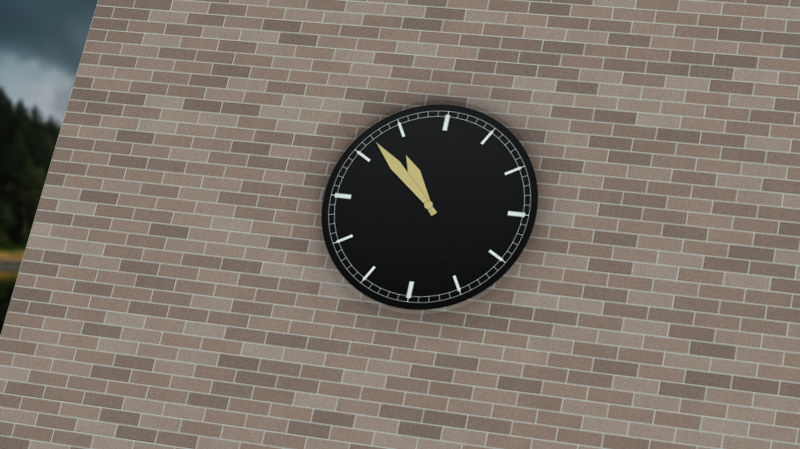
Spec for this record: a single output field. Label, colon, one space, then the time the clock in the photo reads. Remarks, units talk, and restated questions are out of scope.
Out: 10:52
